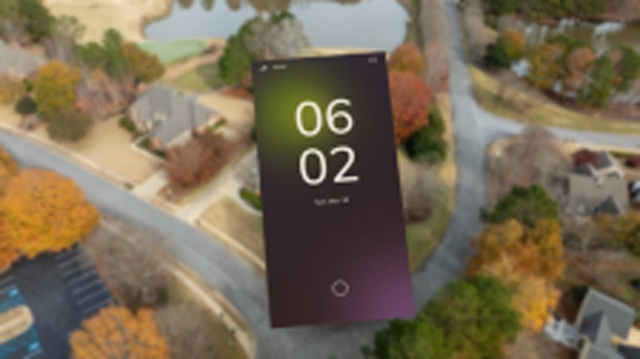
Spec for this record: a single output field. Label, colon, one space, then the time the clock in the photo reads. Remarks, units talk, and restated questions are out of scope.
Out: 6:02
